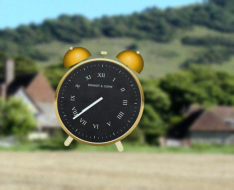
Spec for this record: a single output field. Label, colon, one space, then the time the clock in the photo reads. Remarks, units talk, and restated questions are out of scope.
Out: 7:38
